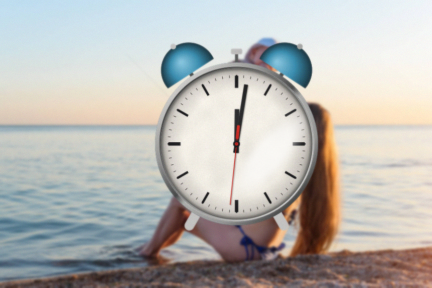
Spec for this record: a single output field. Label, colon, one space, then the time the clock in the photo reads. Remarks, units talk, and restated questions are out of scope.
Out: 12:01:31
